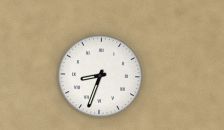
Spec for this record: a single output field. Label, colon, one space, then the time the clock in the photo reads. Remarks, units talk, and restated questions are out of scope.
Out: 8:33
